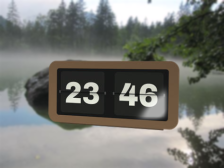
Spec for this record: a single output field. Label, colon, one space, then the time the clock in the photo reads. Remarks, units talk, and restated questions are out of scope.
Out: 23:46
